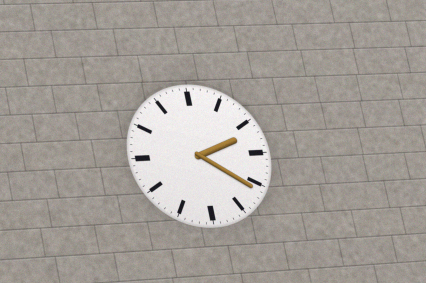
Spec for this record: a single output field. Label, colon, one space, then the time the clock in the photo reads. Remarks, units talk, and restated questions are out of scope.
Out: 2:21
